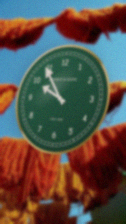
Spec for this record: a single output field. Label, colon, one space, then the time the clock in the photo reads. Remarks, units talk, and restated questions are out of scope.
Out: 9:54
